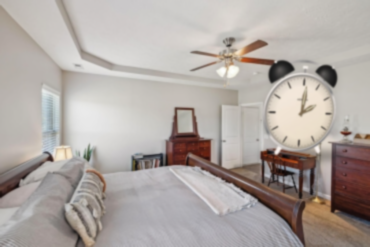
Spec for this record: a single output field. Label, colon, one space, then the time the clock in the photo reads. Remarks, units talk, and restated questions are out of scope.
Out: 2:01
